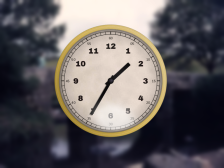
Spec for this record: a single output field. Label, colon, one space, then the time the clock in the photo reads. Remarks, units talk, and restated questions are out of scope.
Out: 1:35
